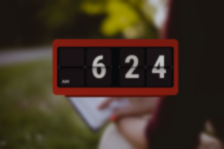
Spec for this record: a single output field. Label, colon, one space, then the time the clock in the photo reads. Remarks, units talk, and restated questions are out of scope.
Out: 6:24
